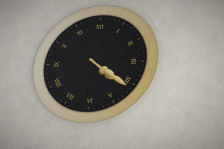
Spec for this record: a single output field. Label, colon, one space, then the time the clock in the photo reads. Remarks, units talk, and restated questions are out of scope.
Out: 4:21
